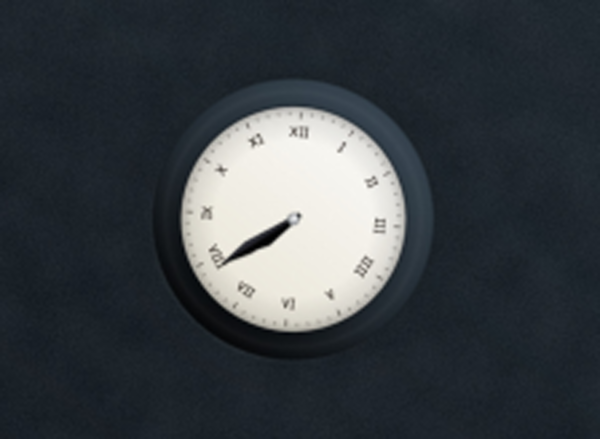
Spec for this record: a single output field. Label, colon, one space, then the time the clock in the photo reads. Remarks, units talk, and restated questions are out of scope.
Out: 7:39
